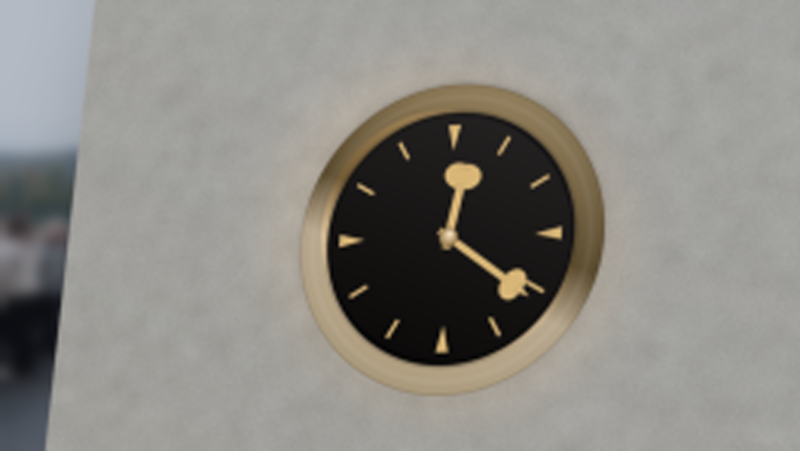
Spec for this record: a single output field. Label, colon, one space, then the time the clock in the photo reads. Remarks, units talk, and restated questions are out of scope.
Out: 12:21
